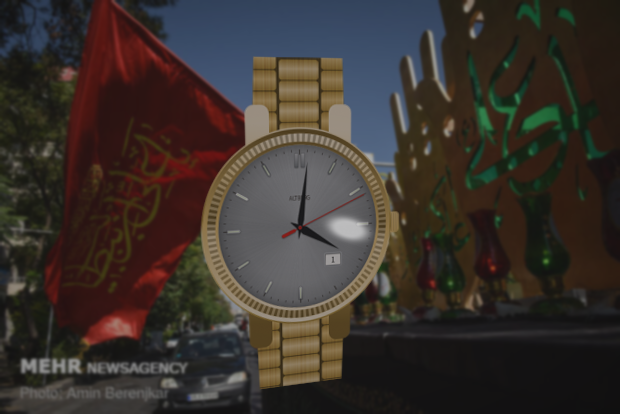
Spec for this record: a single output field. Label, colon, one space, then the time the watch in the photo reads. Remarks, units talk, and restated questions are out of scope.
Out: 4:01:11
